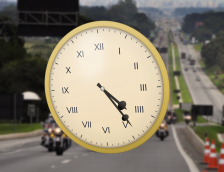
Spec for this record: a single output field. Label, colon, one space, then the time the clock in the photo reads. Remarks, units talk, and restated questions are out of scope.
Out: 4:24
